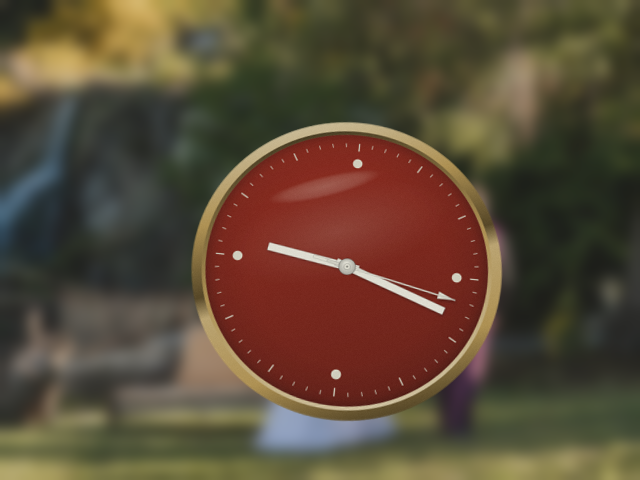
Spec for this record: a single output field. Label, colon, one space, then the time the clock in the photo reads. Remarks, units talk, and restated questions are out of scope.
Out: 9:18:17
